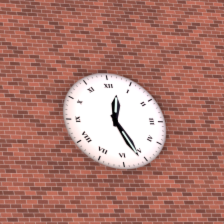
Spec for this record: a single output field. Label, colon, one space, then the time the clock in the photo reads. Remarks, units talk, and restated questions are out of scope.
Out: 12:26
